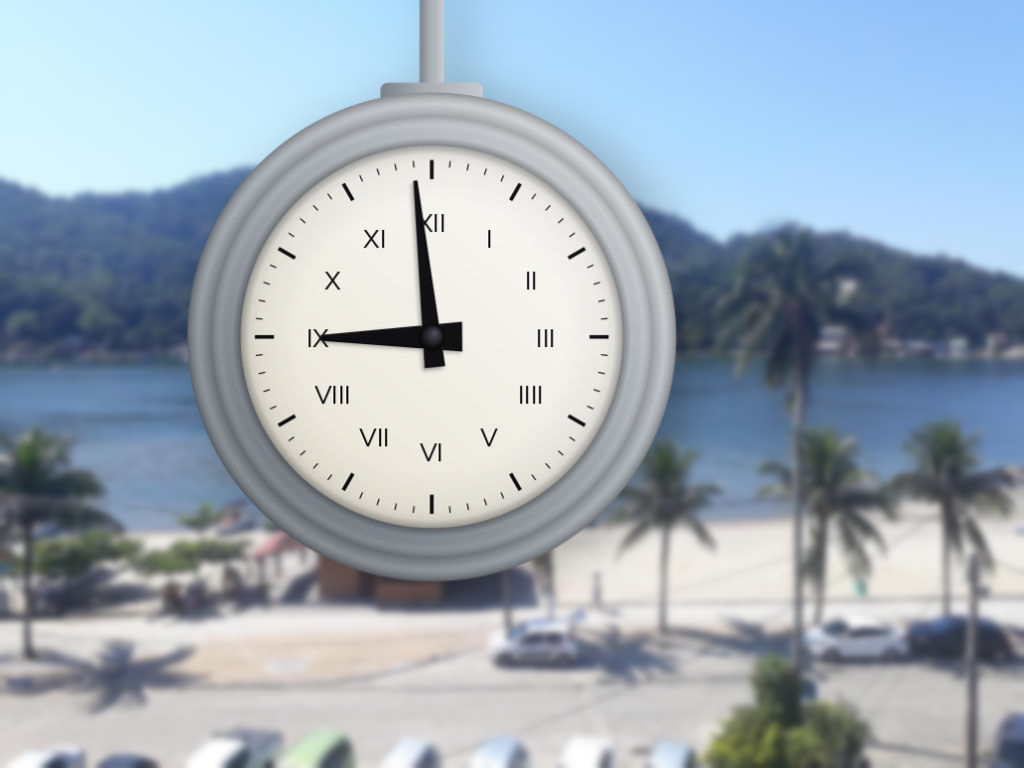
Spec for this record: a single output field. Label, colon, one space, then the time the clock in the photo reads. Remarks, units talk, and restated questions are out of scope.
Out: 8:59
